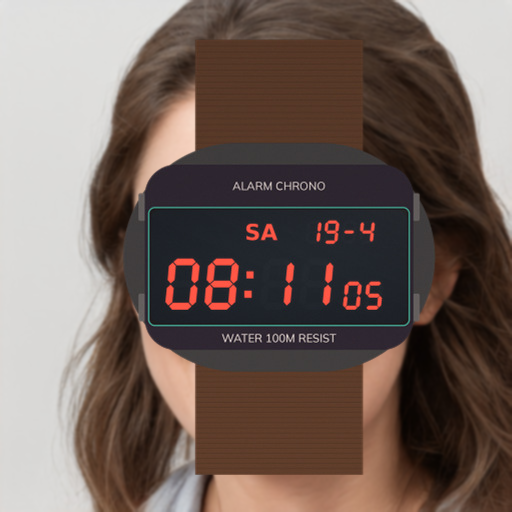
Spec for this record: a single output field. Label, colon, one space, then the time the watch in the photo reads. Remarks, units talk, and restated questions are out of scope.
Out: 8:11:05
